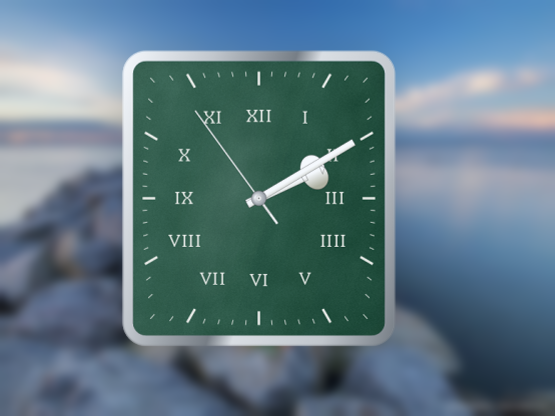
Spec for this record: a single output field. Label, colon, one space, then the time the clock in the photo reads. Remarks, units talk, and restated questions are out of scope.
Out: 2:09:54
